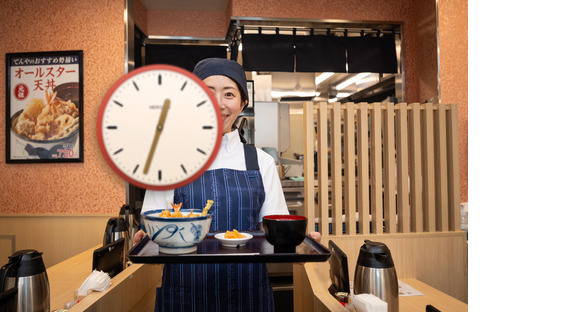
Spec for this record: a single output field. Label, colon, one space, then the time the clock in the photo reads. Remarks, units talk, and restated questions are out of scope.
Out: 12:33
